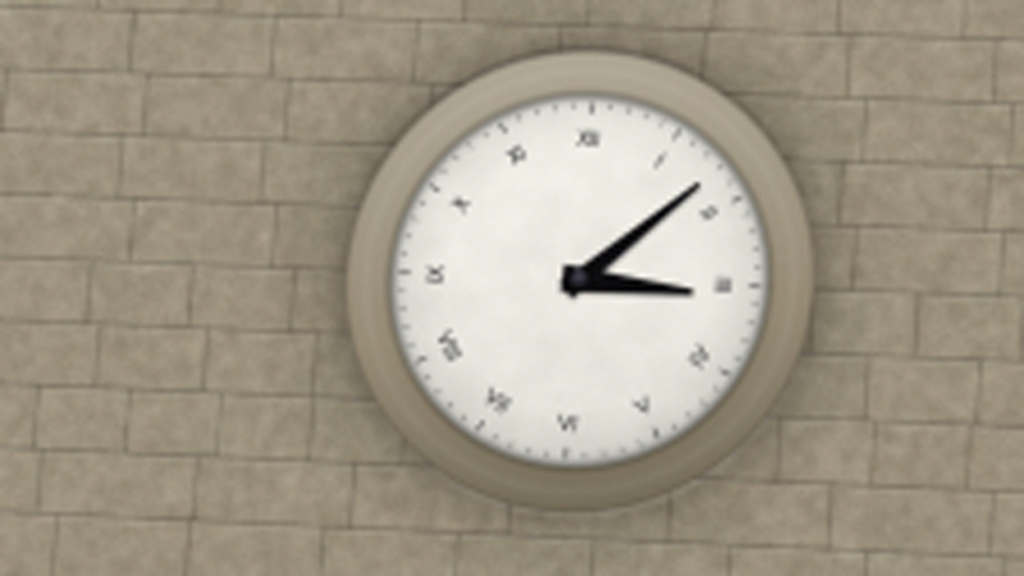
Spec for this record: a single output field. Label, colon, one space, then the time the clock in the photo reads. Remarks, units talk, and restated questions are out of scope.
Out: 3:08
